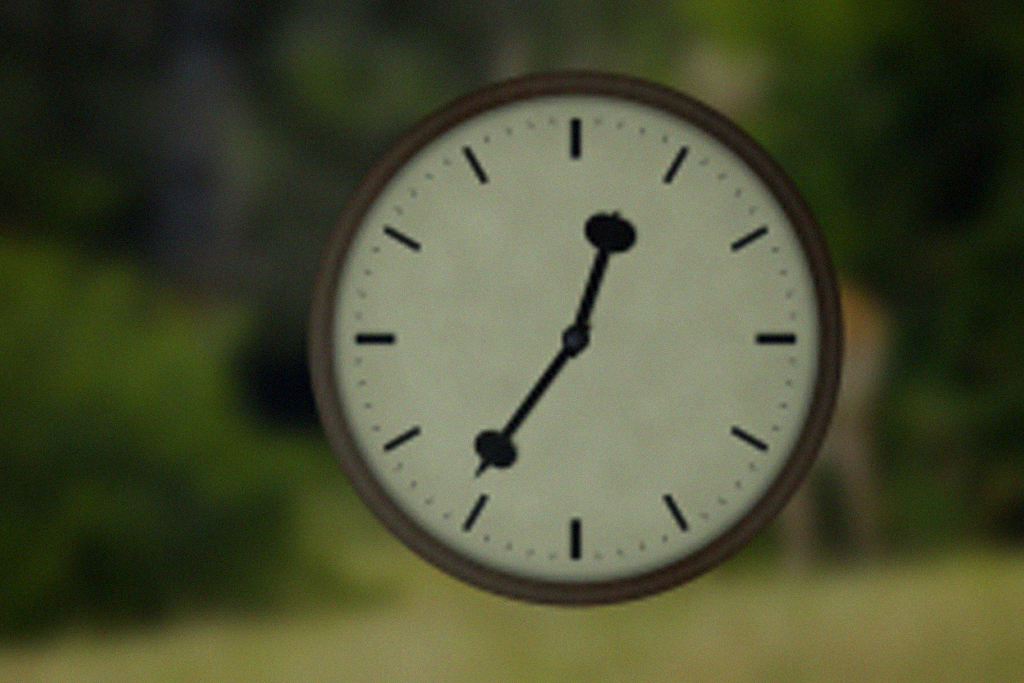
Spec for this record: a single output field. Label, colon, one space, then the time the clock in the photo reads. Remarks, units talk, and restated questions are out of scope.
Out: 12:36
